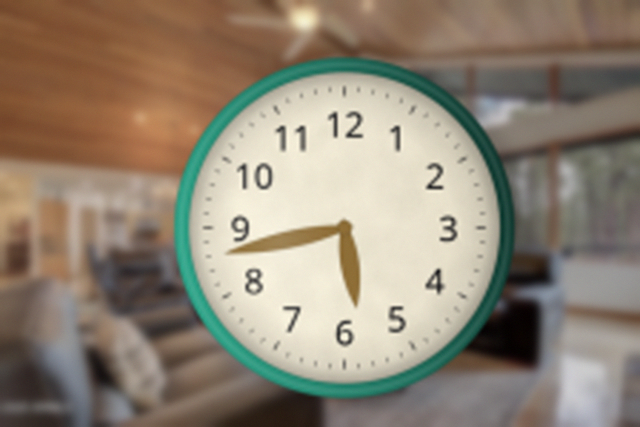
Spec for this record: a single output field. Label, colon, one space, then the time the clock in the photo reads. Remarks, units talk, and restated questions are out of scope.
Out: 5:43
